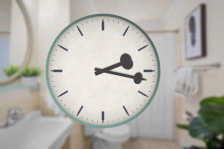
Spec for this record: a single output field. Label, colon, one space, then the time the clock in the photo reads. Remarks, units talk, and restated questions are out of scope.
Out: 2:17
